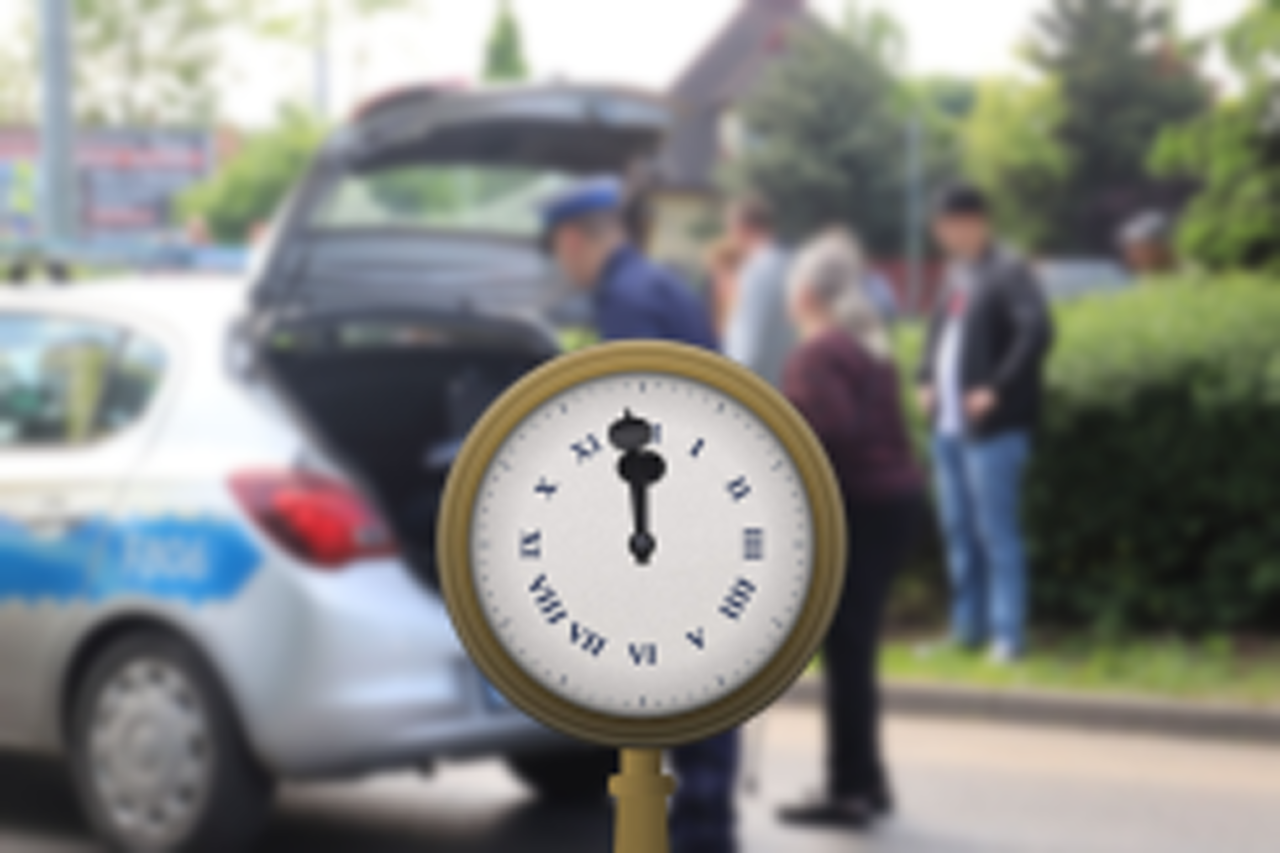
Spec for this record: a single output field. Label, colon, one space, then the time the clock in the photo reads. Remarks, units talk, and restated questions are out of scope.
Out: 11:59
